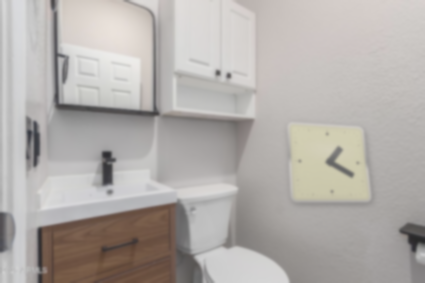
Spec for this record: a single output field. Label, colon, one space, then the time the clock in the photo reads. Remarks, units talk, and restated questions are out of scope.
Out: 1:20
